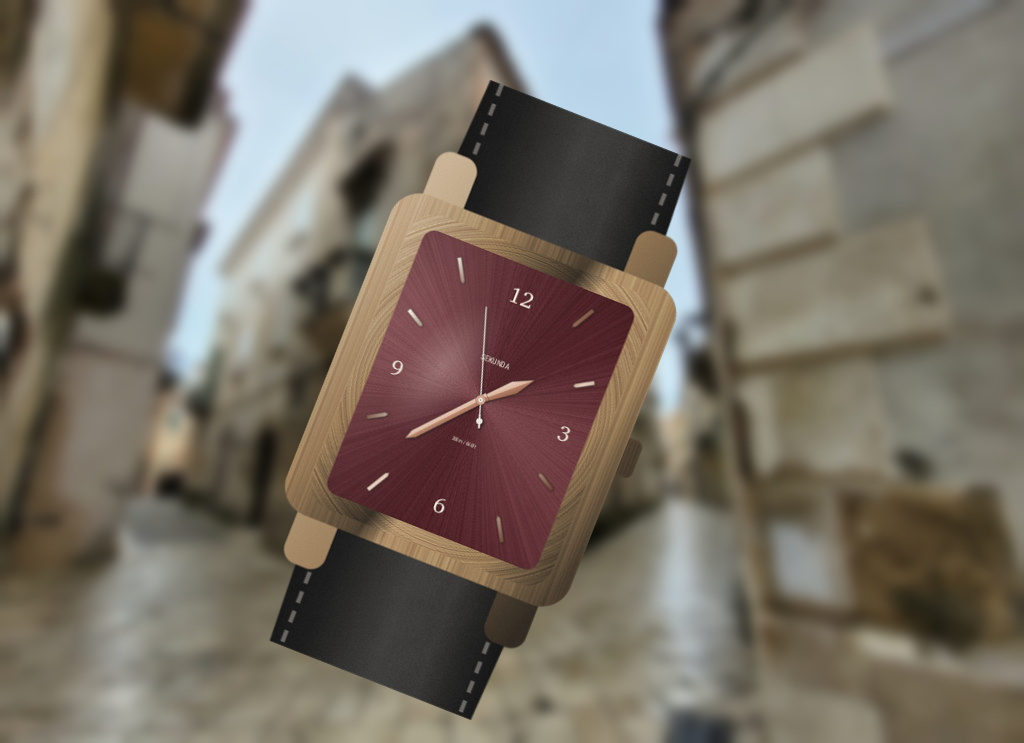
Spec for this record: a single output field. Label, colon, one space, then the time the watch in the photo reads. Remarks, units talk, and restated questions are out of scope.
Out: 1:36:57
